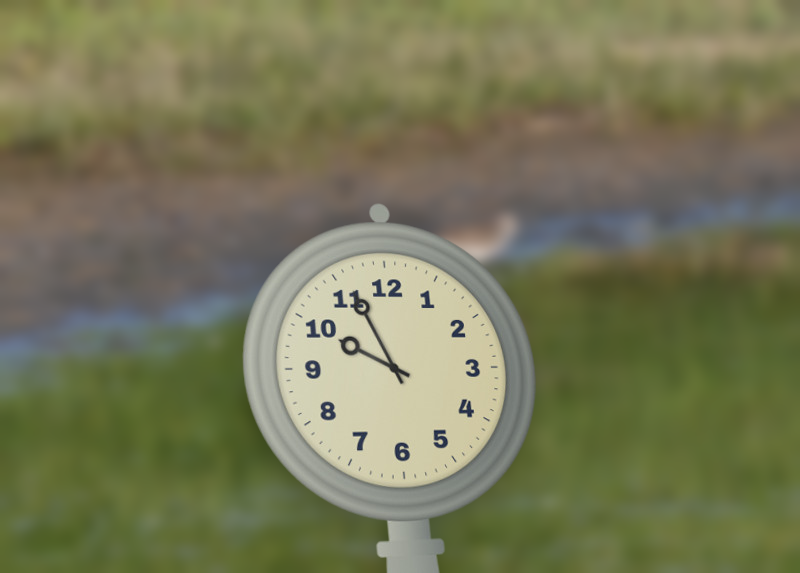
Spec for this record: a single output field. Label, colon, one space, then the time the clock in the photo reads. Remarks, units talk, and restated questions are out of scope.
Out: 9:56
